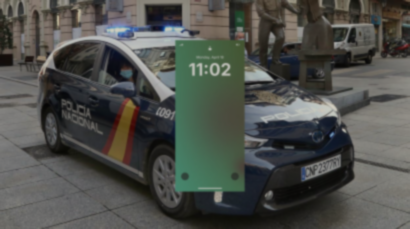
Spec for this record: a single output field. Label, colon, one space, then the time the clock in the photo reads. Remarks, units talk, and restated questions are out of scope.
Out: 11:02
